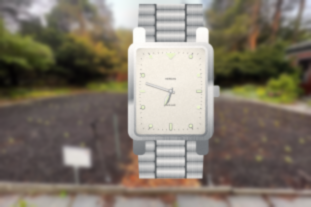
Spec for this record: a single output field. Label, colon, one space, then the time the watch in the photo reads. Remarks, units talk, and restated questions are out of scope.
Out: 6:48
